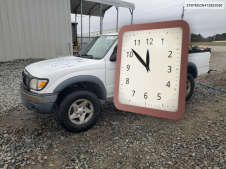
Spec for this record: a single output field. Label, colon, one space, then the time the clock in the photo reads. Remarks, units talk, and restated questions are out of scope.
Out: 11:52
